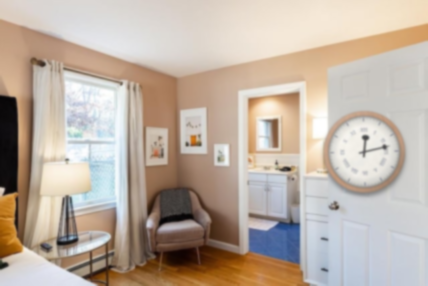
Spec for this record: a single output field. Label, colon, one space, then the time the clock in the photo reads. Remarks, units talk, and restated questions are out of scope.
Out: 12:13
